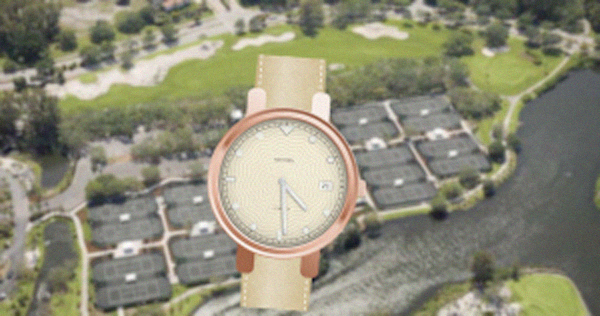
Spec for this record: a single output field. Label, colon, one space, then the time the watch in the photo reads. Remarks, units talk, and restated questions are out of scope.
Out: 4:29
